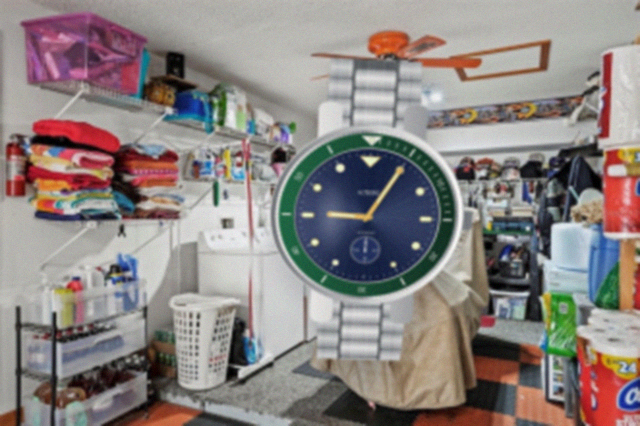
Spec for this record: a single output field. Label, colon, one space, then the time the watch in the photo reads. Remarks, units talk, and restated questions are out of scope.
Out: 9:05
